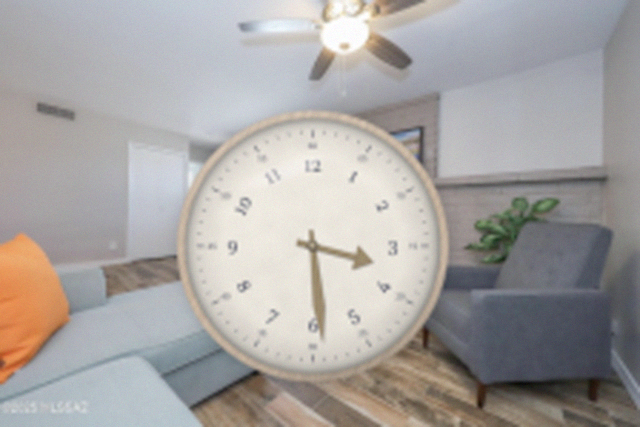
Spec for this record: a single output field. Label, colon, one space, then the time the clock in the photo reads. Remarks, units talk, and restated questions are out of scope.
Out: 3:29
